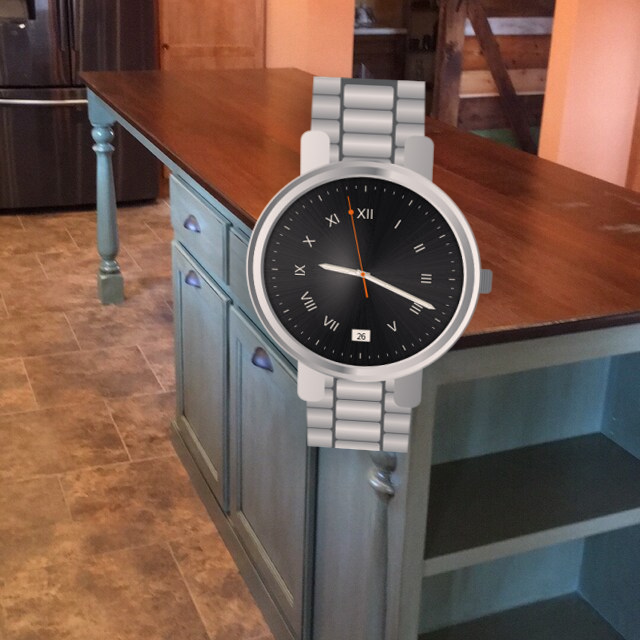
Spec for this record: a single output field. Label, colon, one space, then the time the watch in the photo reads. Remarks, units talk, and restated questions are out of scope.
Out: 9:18:58
